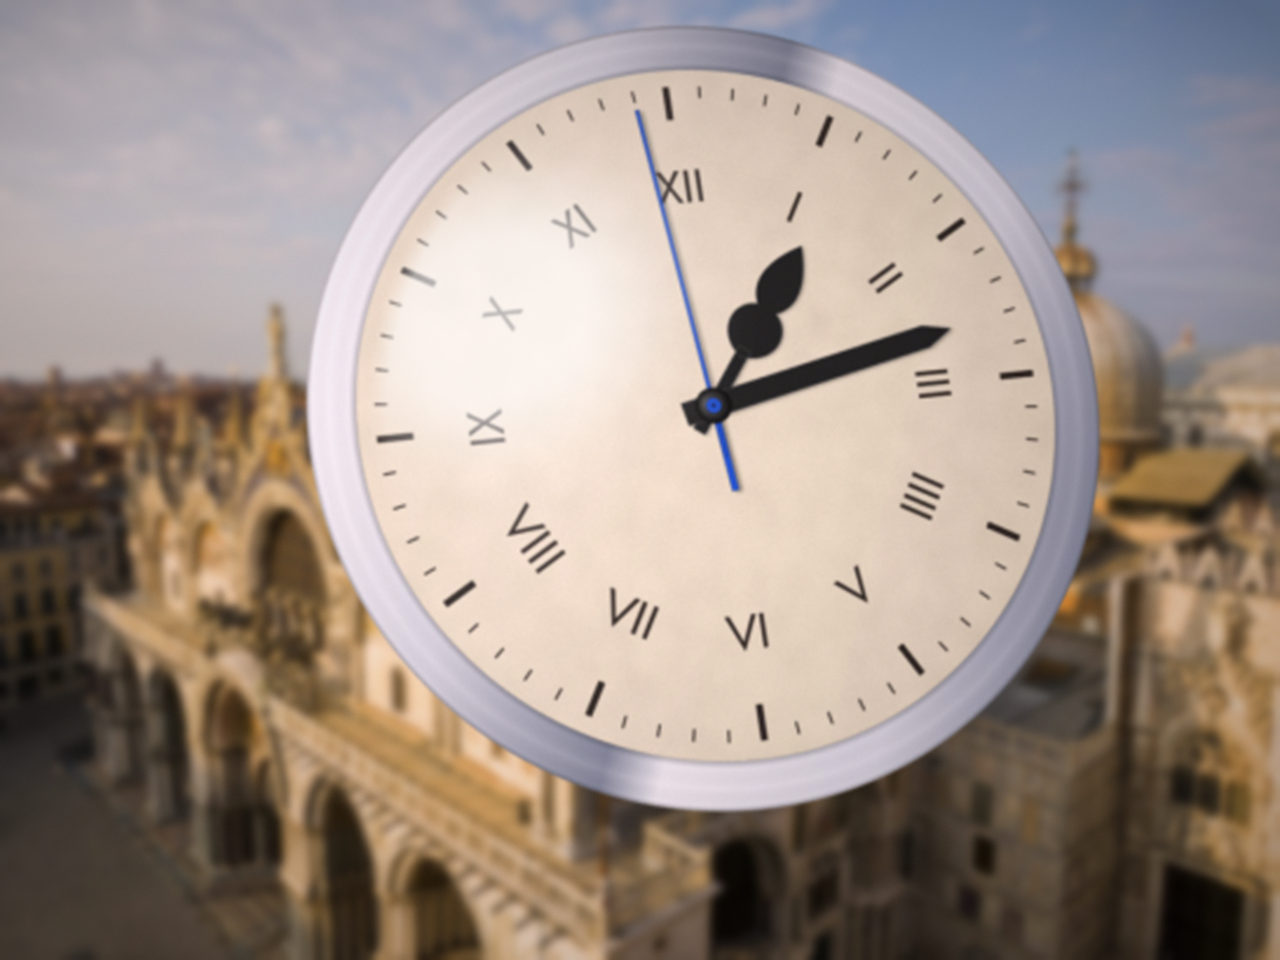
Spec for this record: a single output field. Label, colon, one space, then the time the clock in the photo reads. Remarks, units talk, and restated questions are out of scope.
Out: 1:12:59
